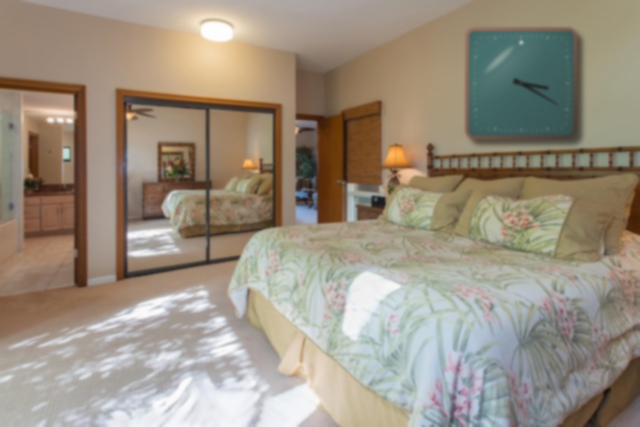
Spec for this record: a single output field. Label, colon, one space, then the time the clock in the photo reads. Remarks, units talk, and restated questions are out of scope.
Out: 3:20
